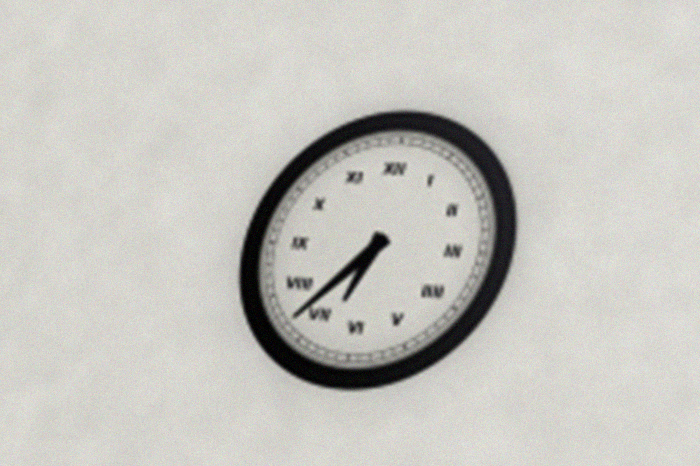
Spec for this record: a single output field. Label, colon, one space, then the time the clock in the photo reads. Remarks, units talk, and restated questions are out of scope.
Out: 6:37
